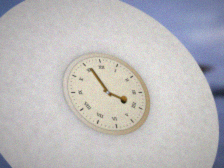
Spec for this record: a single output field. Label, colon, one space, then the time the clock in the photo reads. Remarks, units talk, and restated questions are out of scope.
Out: 3:56
